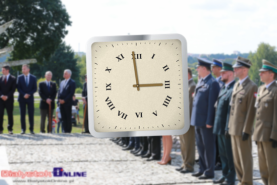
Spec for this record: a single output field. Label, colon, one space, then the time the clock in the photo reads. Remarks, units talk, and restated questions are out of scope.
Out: 2:59
